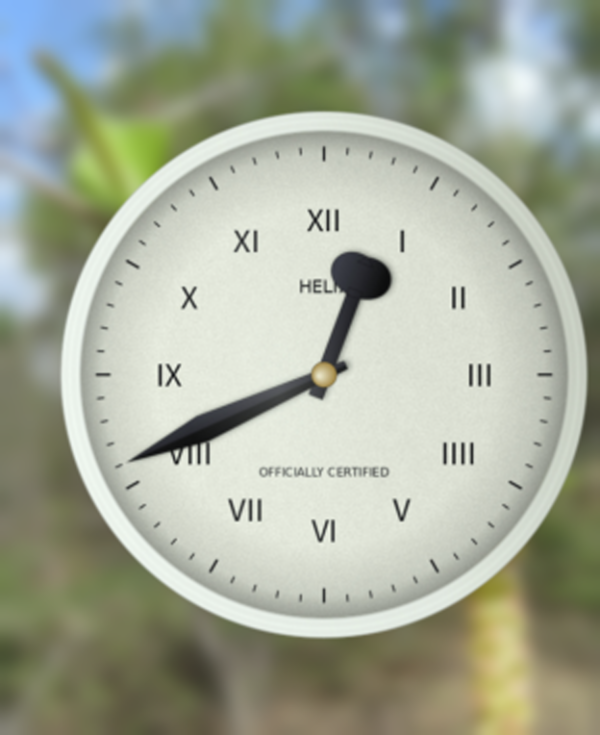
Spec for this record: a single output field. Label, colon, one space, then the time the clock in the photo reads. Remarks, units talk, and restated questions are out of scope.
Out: 12:41
